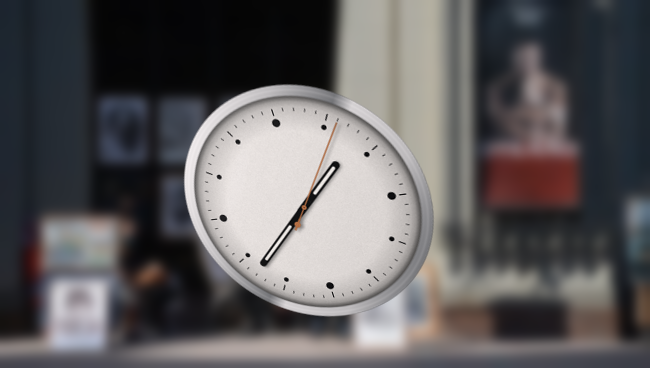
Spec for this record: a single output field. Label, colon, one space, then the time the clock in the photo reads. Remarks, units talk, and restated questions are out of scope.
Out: 1:38:06
